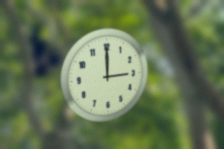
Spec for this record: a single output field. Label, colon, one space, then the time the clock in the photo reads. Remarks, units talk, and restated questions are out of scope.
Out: 3:00
